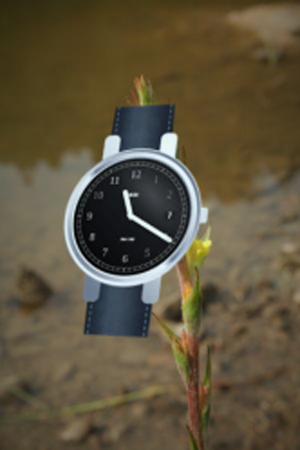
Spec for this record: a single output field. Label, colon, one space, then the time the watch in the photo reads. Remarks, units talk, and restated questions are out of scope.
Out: 11:20
